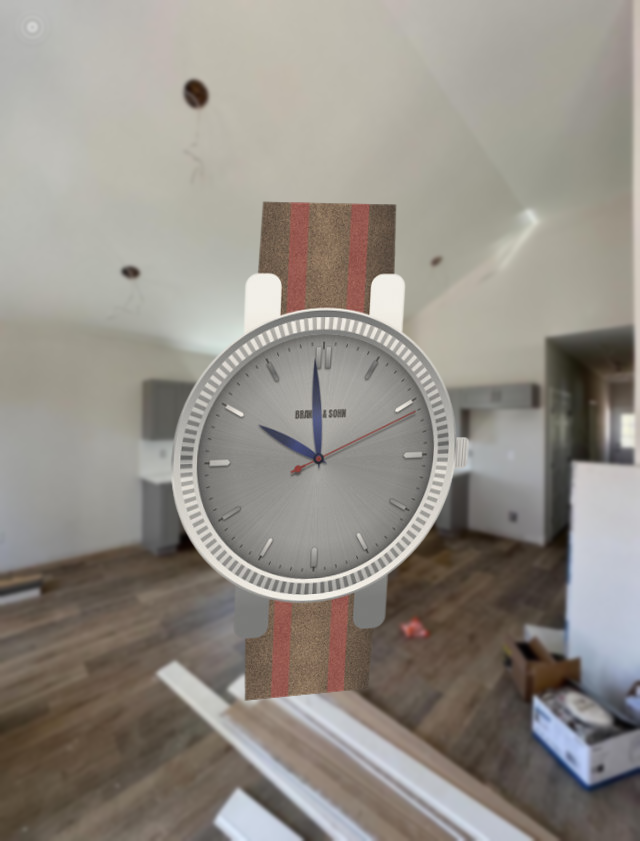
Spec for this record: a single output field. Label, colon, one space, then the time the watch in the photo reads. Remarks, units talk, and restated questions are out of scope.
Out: 9:59:11
